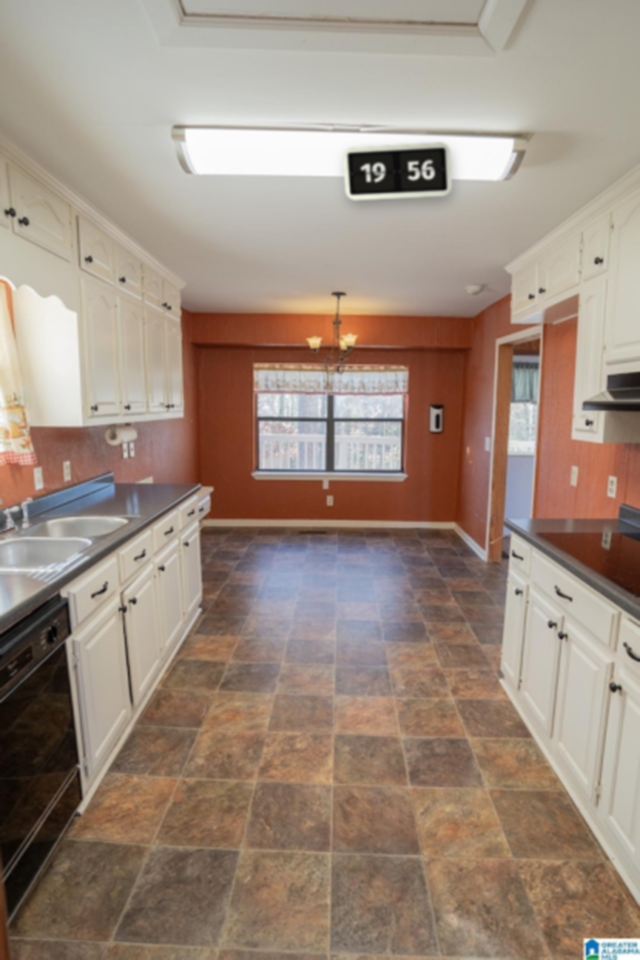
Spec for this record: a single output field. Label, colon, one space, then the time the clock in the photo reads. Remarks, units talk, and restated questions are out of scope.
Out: 19:56
